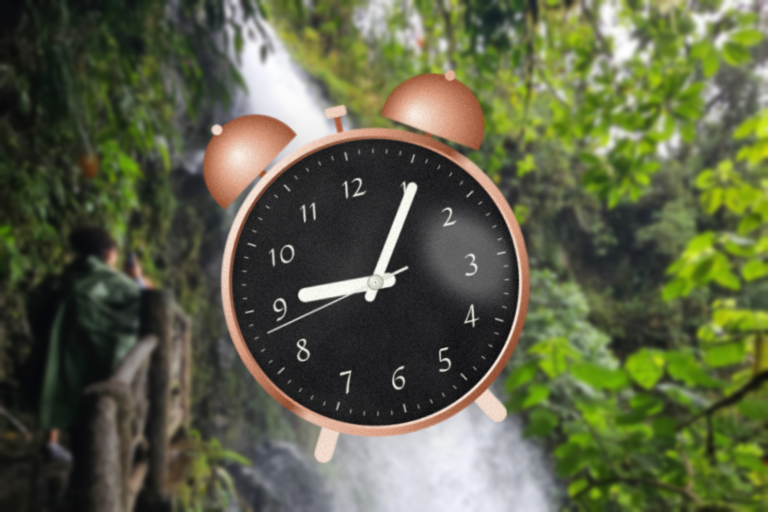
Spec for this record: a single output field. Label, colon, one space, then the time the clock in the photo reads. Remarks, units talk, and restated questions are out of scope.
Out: 9:05:43
